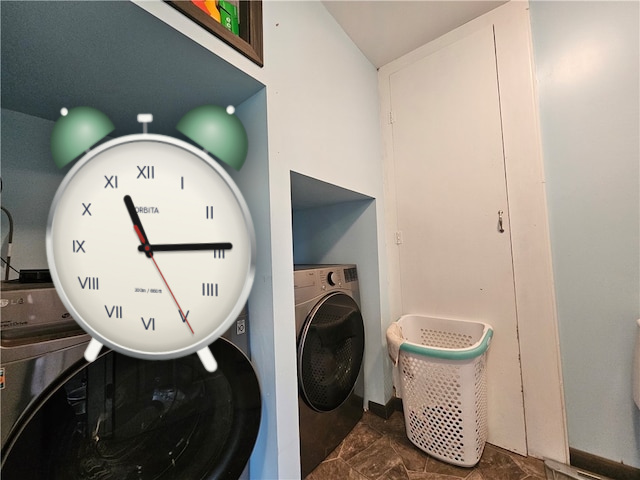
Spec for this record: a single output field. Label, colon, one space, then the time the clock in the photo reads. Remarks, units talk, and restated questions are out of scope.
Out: 11:14:25
